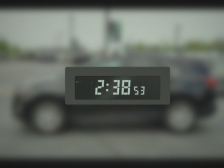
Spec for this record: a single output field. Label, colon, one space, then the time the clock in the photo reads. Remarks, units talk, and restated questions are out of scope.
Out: 2:38:53
